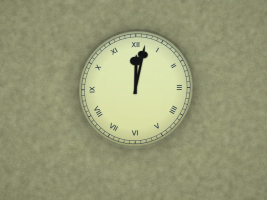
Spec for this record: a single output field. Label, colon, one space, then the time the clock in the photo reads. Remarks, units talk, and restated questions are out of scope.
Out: 12:02
